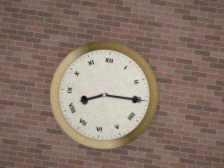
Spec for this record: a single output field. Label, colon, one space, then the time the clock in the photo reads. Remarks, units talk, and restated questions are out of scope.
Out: 8:15
